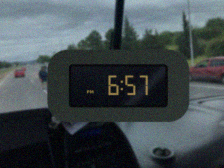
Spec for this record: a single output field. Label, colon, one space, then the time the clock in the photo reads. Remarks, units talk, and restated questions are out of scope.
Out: 6:57
